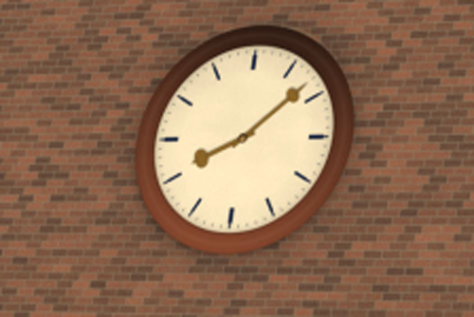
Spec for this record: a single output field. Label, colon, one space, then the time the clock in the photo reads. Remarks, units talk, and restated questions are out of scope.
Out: 8:08
